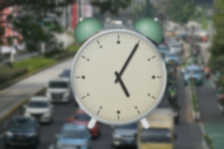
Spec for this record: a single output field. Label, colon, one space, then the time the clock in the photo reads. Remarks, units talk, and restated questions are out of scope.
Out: 5:05
